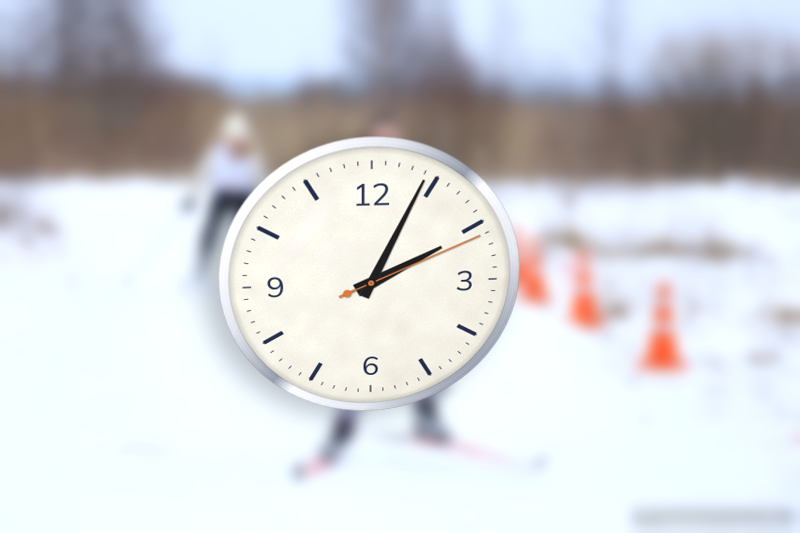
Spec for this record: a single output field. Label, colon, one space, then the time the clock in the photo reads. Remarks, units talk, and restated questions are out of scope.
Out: 2:04:11
